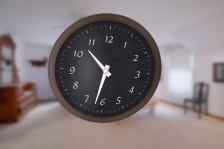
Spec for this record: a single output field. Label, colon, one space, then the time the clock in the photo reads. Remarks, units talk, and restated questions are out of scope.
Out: 10:32
